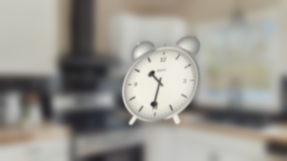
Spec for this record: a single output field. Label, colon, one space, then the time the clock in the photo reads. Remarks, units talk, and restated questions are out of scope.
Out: 10:31
